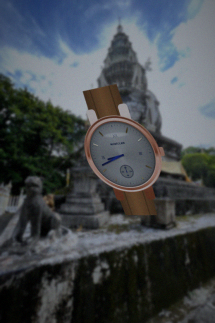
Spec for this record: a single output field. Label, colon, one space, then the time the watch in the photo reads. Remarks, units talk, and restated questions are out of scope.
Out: 8:42
